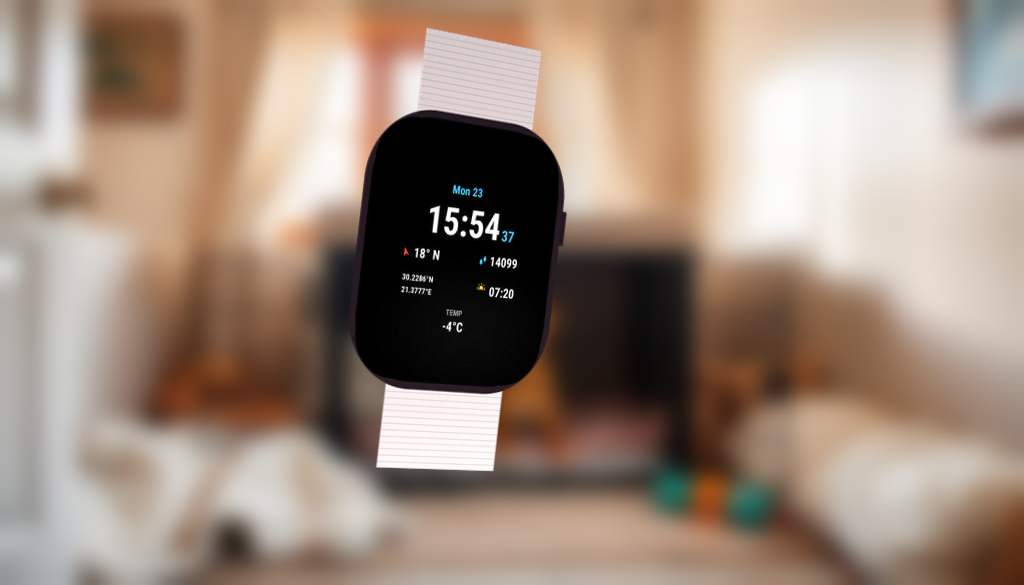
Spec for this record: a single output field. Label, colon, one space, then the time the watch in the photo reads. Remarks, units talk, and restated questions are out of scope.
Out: 15:54:37
